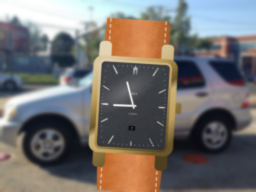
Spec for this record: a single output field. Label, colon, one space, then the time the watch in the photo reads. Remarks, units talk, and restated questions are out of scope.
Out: 8:57
